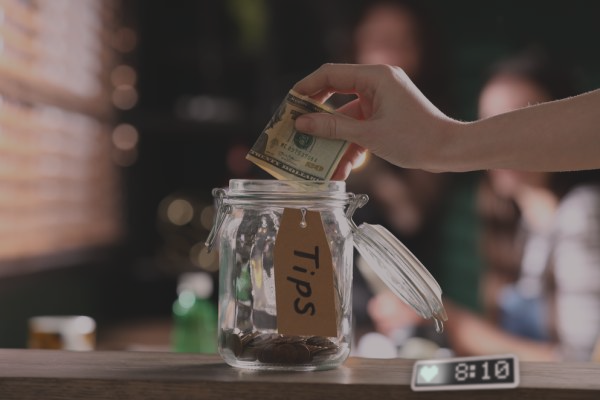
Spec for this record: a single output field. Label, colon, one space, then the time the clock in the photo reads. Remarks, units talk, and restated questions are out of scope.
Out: 8:10
